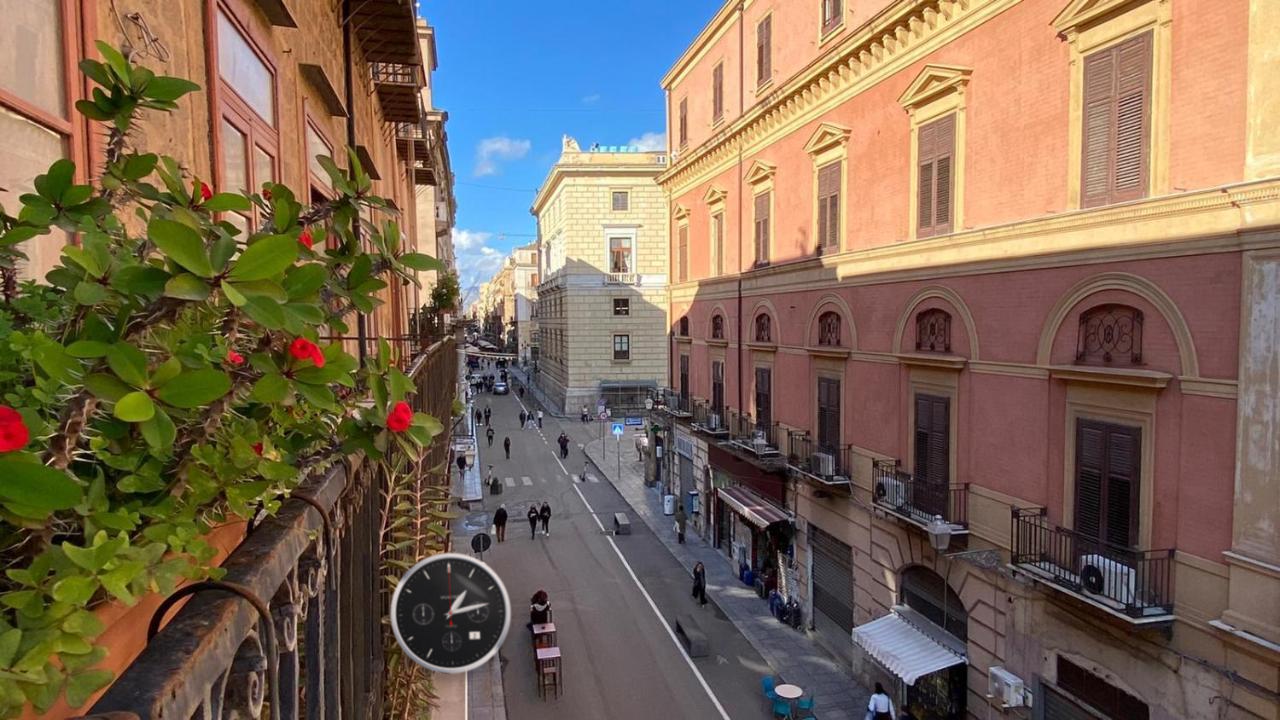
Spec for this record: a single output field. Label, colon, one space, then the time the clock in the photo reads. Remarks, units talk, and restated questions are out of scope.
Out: 1:13
